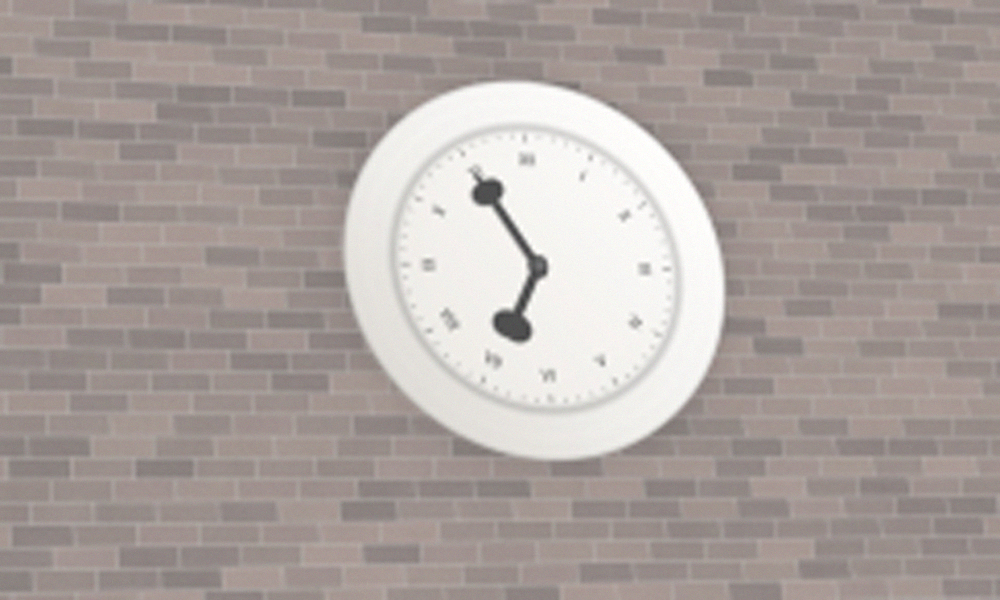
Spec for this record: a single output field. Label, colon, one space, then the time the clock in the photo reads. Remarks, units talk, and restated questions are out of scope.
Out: 6:55
